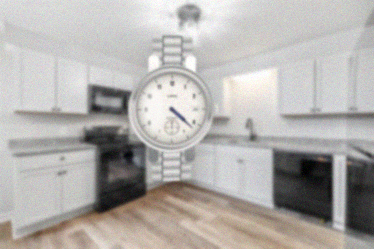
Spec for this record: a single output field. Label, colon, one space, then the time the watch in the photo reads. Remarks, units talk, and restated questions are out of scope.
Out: 4:22
